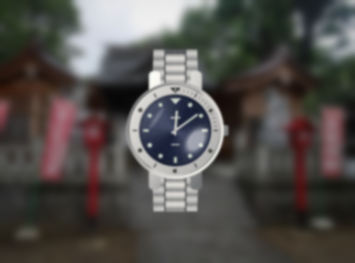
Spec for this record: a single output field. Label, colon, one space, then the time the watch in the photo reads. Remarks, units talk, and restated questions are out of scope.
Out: 12:09
